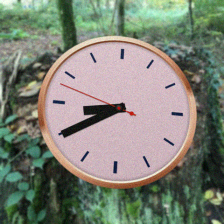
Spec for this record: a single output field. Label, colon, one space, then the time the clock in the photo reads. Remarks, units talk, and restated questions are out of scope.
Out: 8:39:48
